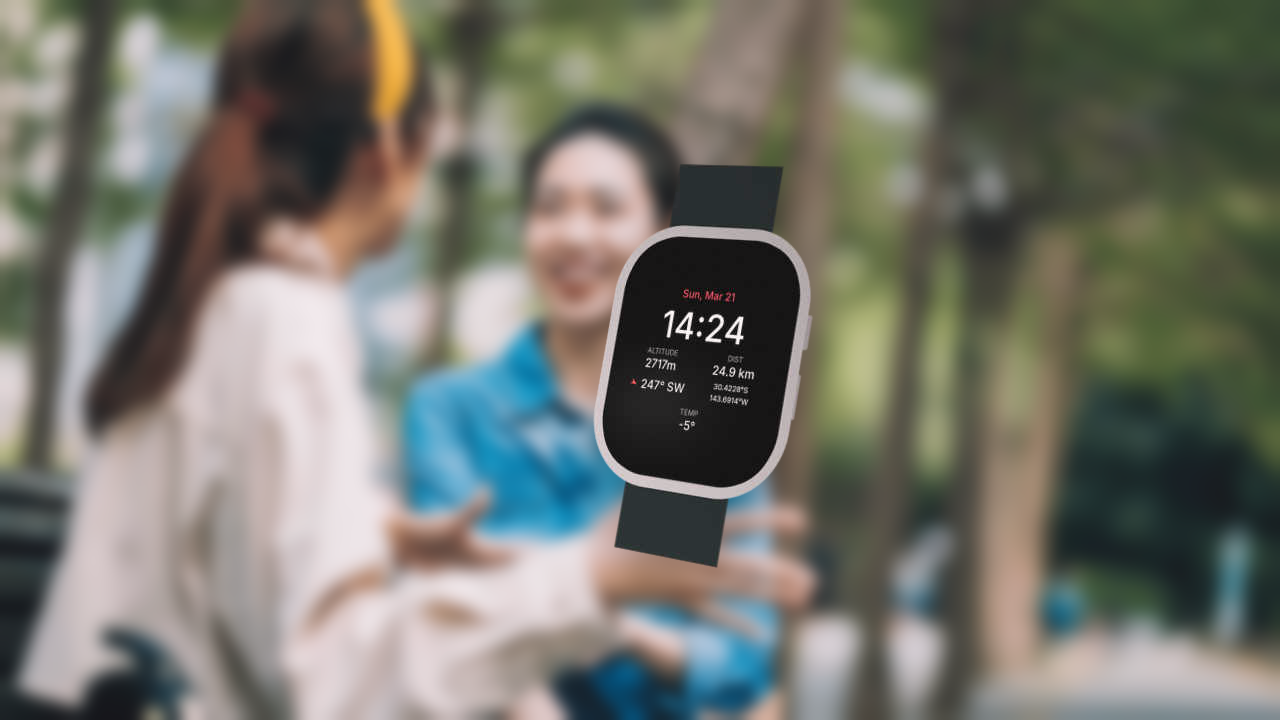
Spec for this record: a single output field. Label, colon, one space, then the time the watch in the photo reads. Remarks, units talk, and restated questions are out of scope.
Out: 14:24
